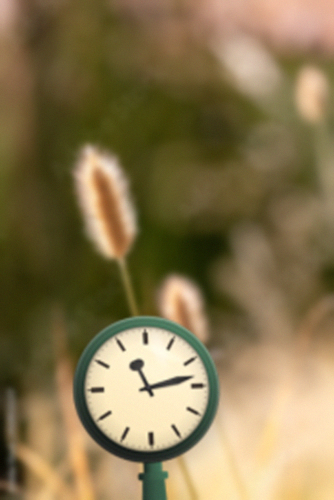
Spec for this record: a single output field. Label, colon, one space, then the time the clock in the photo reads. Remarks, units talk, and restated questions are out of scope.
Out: 11:13
